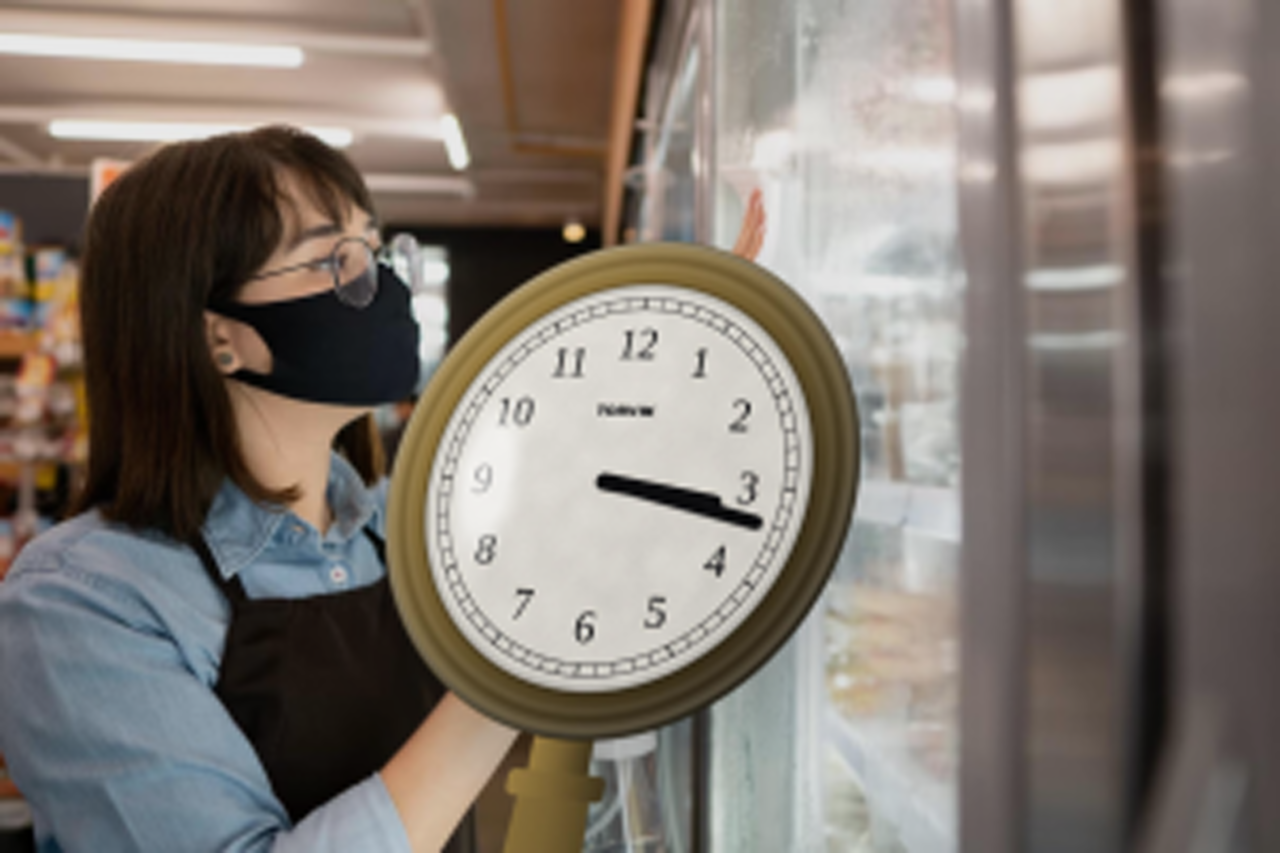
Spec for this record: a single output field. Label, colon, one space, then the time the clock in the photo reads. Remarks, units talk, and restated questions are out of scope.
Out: 3:17
